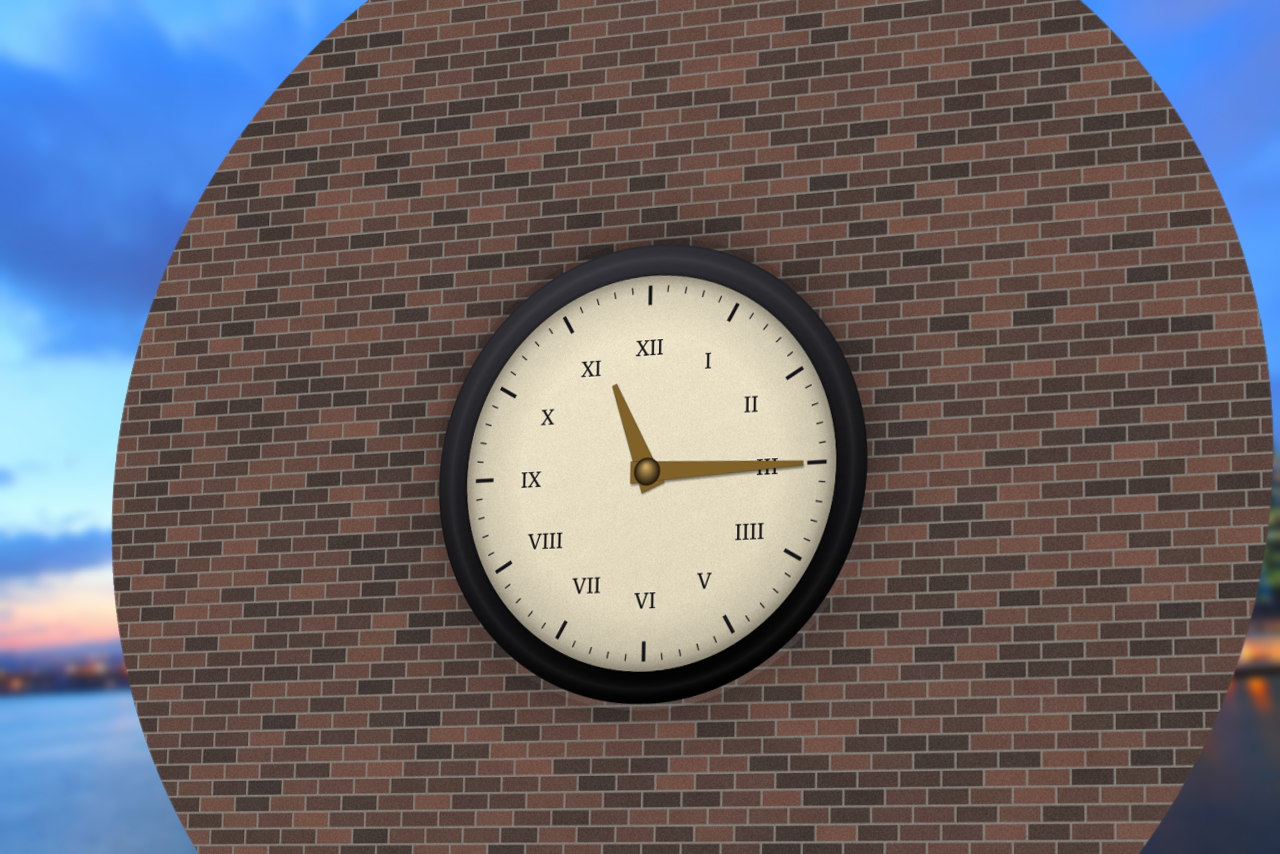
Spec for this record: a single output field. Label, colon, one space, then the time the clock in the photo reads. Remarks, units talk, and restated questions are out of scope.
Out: 11:15
